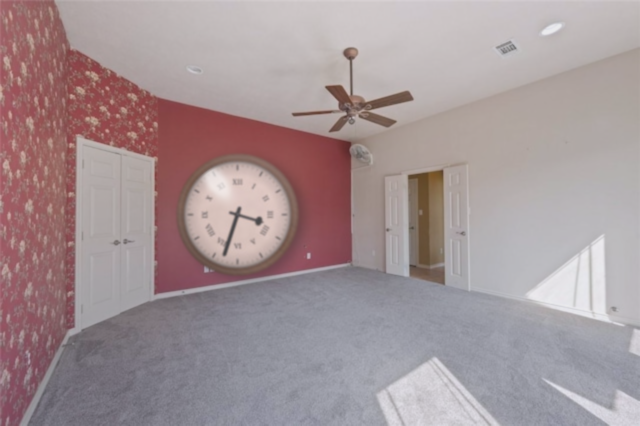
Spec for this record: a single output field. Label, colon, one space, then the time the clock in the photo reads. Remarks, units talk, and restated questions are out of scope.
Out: 3:33
